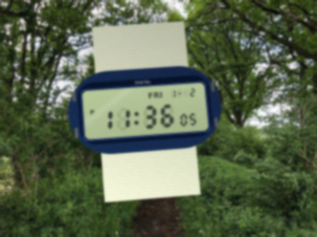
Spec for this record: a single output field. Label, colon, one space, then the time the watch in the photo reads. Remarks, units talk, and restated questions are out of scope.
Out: 11:36:05
